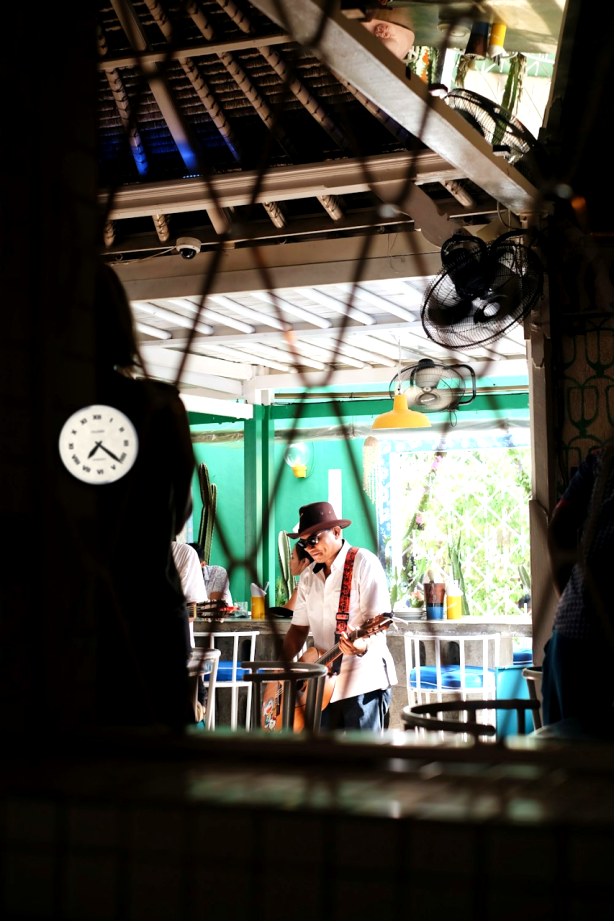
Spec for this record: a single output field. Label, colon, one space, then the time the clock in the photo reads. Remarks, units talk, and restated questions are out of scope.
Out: 7:22
